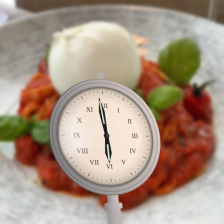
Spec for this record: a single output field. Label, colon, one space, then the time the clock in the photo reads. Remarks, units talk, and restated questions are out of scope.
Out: 5:59
